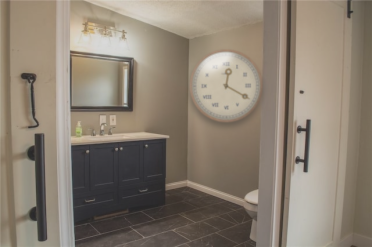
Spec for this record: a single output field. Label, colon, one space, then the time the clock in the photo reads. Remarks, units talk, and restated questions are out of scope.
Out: 12:20
